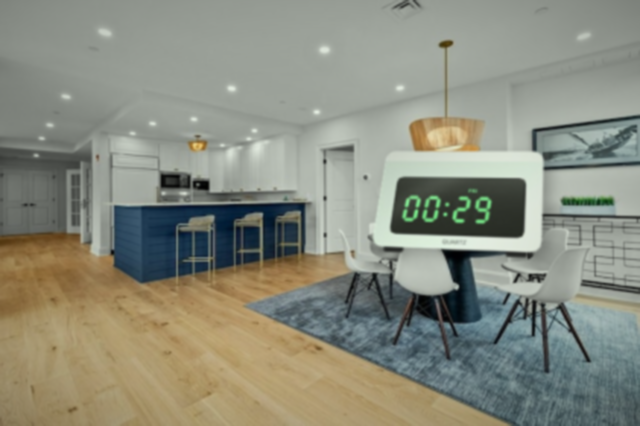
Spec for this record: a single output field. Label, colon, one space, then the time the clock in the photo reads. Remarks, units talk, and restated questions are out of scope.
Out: 0:29
